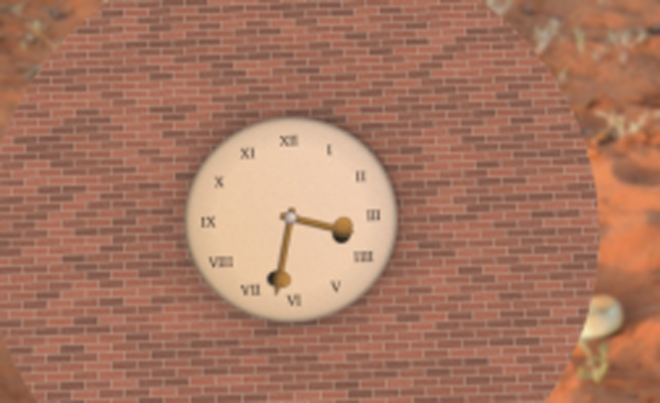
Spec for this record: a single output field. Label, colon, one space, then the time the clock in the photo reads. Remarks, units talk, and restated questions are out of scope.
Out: 3:32
